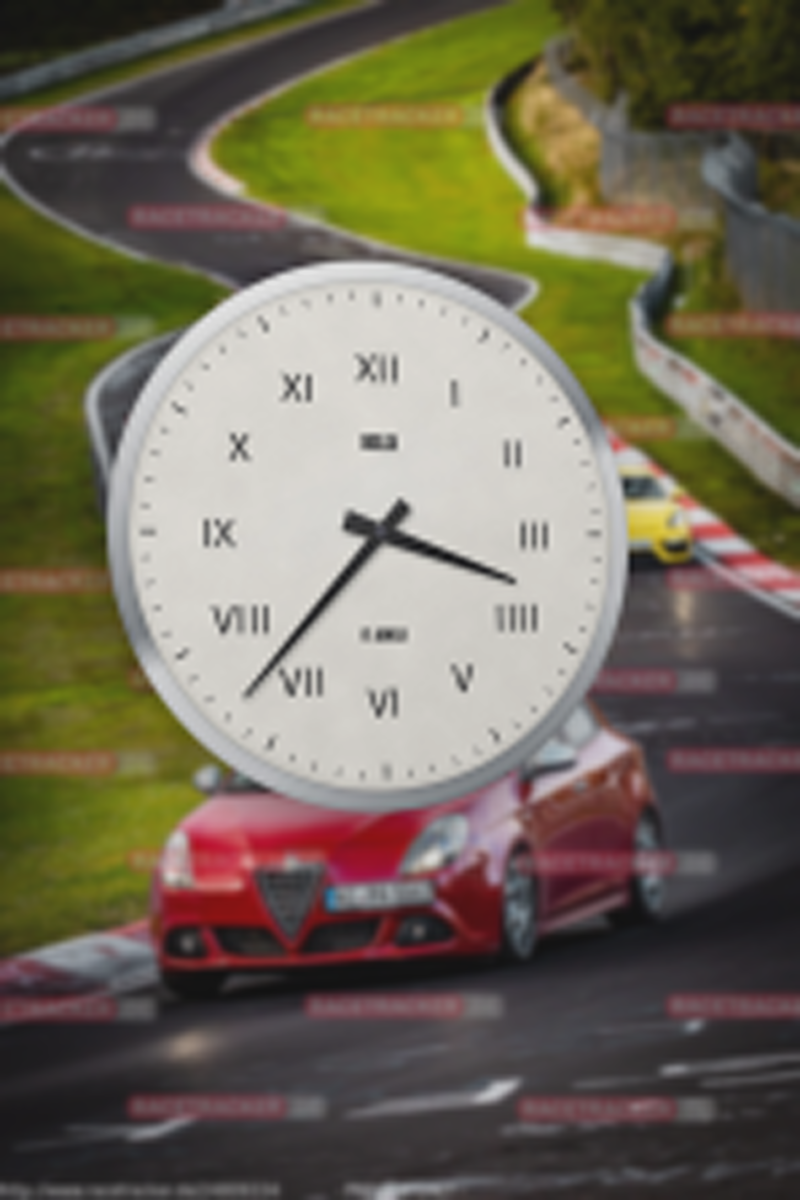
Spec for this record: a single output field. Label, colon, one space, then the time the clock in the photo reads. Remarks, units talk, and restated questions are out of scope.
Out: 3:37
